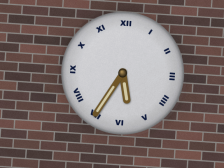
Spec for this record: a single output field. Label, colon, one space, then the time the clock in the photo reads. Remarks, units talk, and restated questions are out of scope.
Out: 5:35
